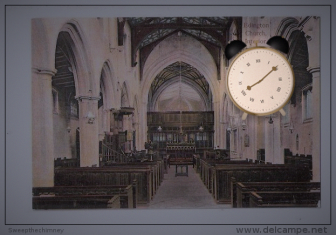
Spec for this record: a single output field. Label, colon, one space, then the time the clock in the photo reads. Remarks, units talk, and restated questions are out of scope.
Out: 8:09
